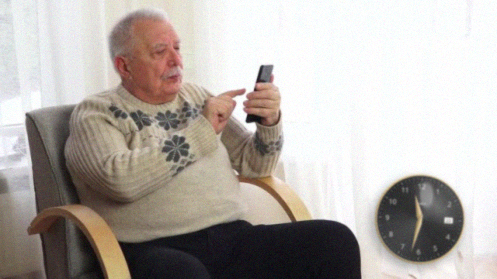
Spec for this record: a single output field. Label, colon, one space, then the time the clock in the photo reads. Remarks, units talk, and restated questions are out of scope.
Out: 11:32
